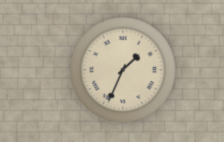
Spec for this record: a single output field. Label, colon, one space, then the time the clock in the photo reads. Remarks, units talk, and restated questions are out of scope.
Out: 1:34
